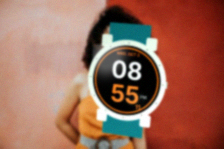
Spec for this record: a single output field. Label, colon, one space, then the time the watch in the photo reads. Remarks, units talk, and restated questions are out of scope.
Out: 8:55
